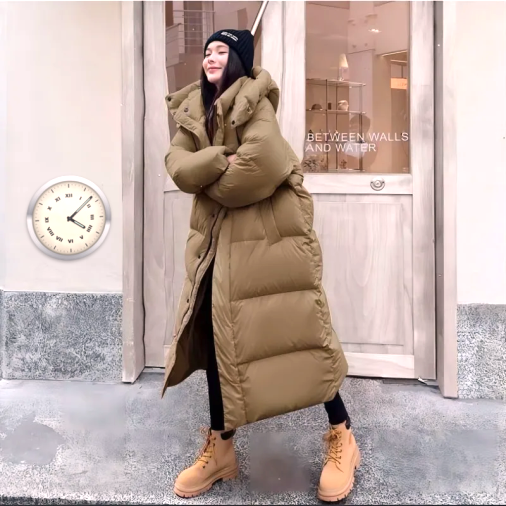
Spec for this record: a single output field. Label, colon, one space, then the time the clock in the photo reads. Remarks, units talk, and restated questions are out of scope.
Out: 4:08
